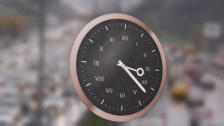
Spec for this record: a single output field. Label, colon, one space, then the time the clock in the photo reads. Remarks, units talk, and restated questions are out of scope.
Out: 3:22
